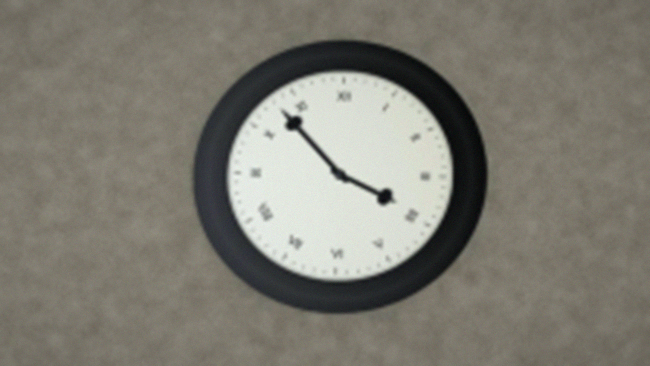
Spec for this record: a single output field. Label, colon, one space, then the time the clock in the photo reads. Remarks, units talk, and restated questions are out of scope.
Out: 3:53
